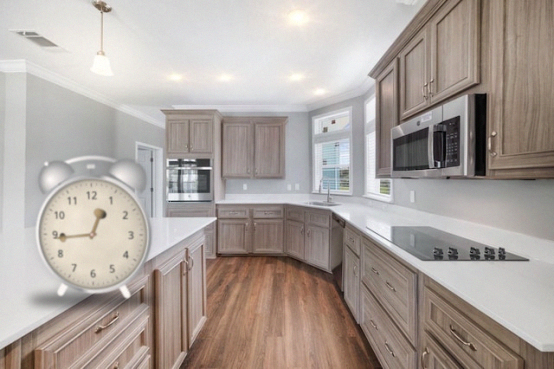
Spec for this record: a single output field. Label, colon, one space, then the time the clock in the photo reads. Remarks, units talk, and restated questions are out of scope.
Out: 12:44
